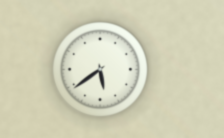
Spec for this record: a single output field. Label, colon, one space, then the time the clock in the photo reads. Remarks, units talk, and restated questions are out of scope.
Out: 5:39
